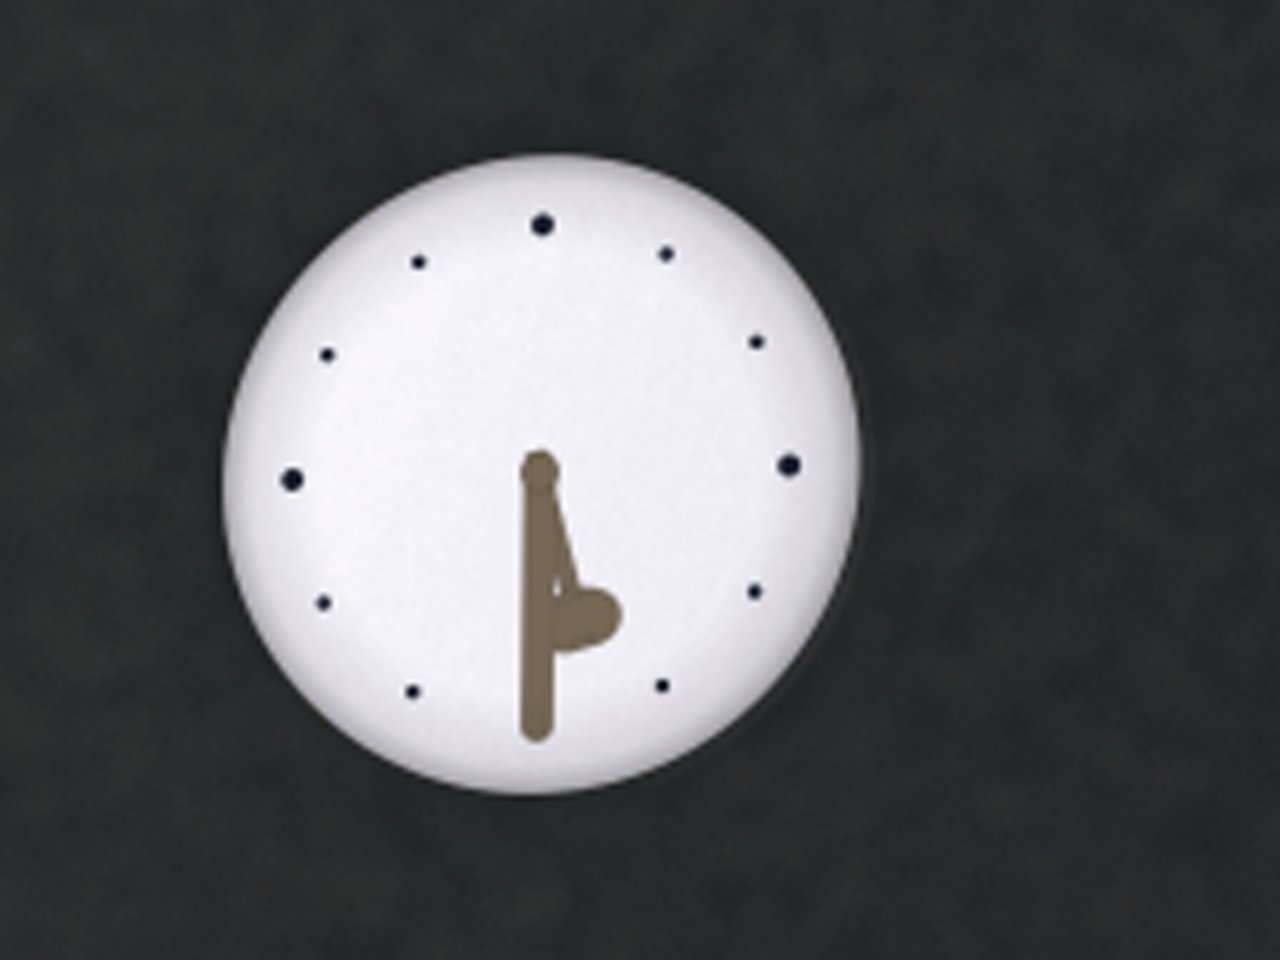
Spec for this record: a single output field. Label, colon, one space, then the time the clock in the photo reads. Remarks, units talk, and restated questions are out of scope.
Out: 5:30
